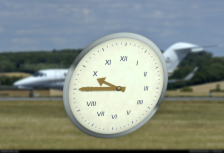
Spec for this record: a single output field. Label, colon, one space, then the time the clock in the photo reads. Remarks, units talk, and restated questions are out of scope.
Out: 9:45
